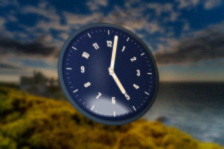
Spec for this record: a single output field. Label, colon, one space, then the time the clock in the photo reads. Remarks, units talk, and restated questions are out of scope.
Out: 5:02
